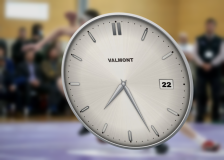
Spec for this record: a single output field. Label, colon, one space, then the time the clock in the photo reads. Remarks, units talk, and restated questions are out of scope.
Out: 7:26
